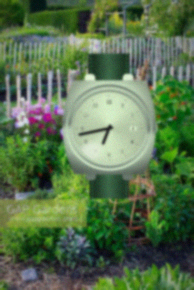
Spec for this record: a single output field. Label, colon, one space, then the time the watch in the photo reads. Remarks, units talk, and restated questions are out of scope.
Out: 6:43
